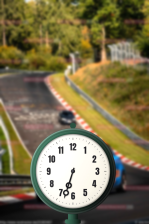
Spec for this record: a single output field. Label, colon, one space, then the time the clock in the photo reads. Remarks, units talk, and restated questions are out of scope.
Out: 6:33
